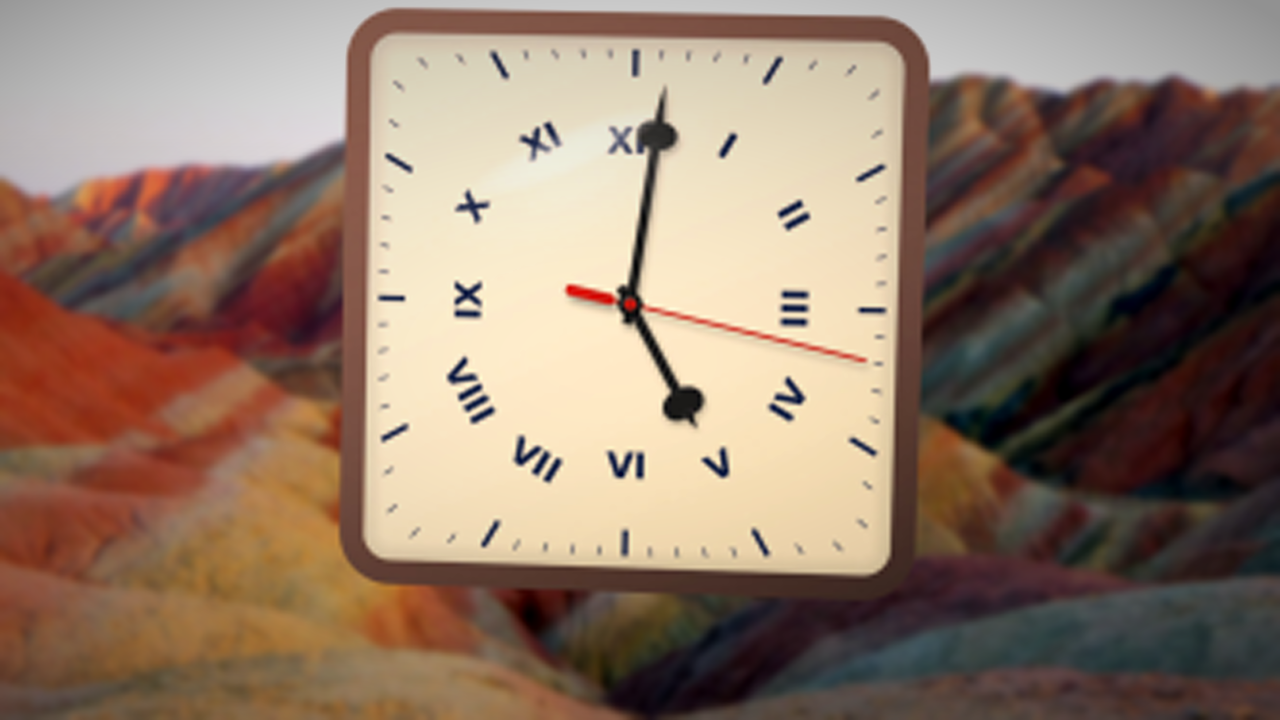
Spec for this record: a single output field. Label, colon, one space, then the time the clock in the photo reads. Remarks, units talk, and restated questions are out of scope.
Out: 5:01:17
